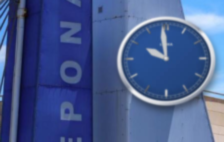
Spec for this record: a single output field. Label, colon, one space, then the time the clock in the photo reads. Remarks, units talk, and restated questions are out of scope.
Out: 9:59
